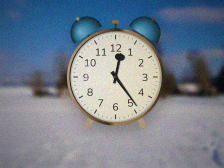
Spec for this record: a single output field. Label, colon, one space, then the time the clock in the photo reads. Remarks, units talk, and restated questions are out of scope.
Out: 12:24
